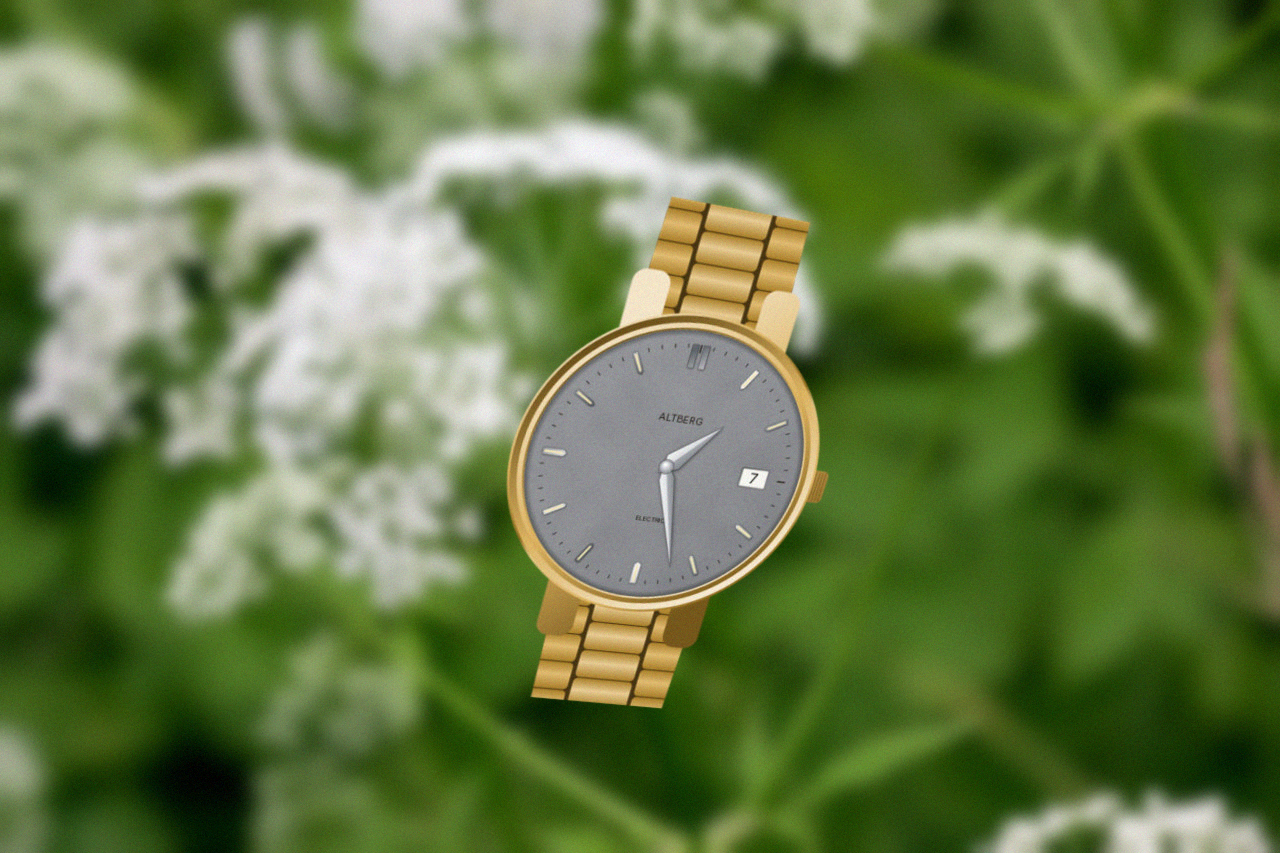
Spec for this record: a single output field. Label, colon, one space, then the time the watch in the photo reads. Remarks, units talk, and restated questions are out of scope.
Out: 1:27
